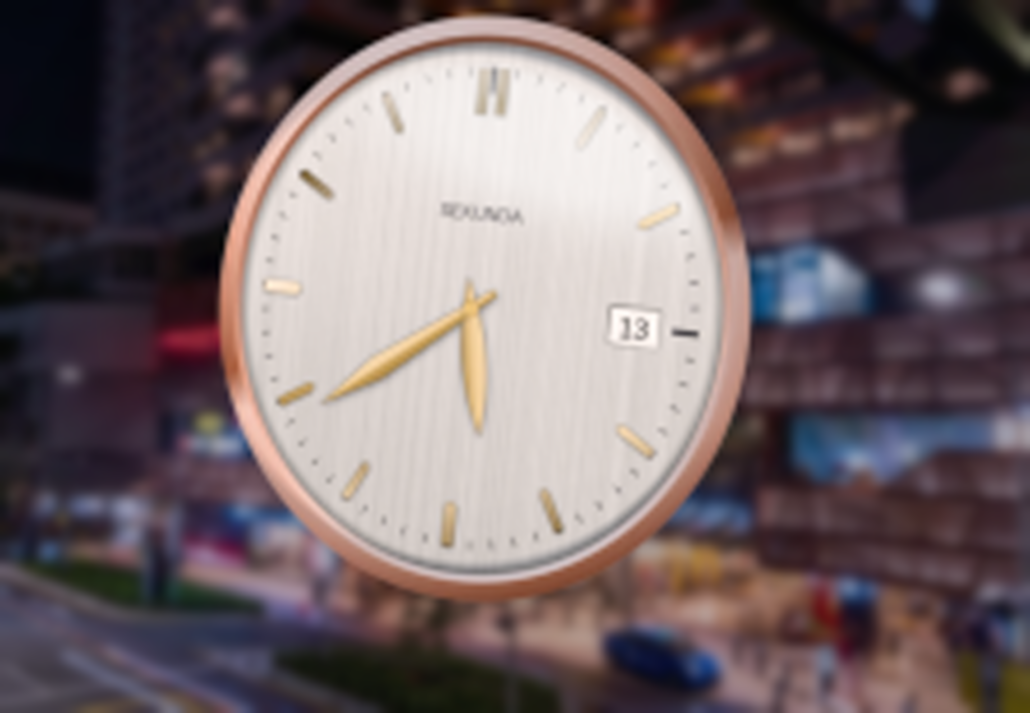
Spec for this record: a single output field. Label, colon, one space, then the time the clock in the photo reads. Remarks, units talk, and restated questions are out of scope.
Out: 5:39
